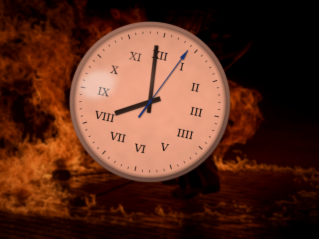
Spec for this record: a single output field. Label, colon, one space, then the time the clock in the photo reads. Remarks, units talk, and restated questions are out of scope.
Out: 7:59:04
